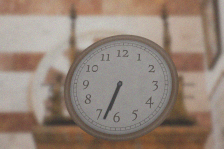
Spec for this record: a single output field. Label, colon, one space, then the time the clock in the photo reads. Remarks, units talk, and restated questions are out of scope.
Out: 6:33
